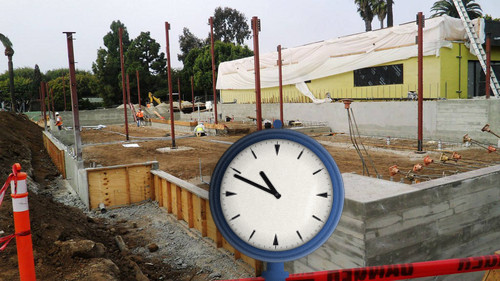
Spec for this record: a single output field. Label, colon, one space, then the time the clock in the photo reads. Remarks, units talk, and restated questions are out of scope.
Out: 10:49
